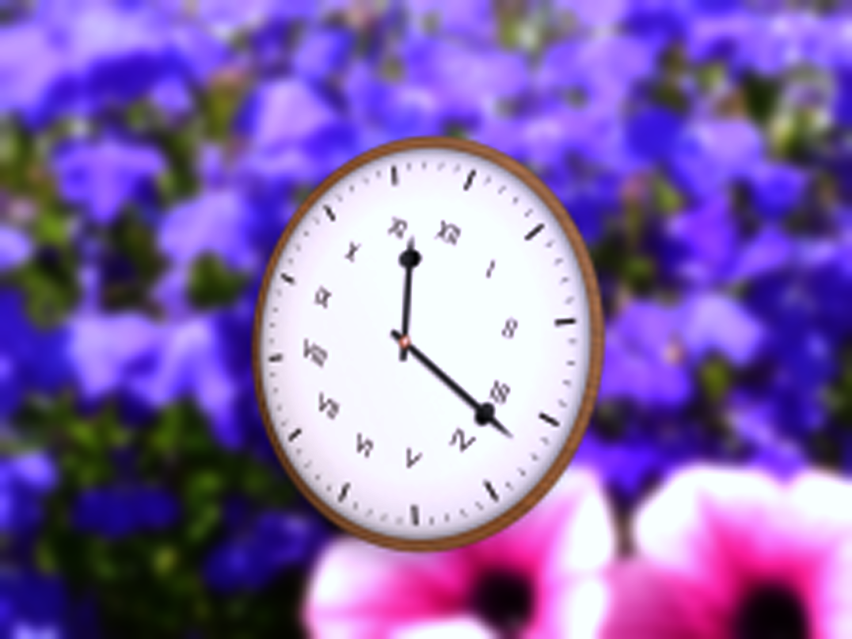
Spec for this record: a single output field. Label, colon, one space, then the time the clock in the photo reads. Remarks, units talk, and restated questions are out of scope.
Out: 11:17
